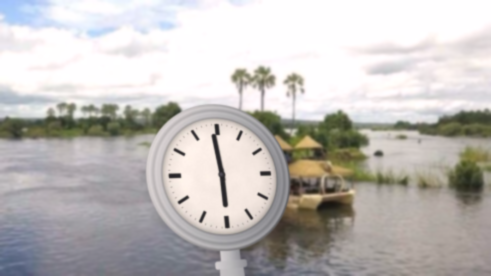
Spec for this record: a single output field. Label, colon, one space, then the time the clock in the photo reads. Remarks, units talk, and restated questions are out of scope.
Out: 5:59
